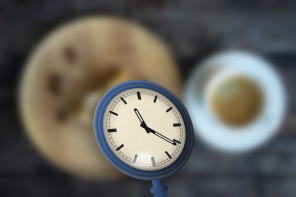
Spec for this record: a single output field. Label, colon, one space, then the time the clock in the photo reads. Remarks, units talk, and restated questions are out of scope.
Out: 11:21
